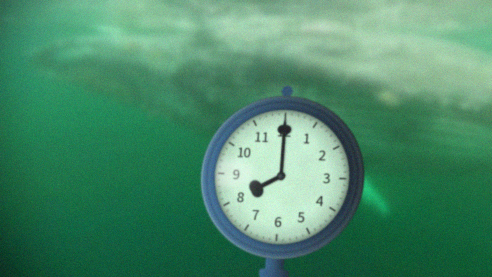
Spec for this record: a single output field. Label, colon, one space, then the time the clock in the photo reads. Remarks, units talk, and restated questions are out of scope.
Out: 8:00
